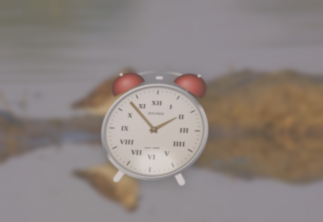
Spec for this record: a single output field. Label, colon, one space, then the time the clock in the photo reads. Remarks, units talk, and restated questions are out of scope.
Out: 1:53
